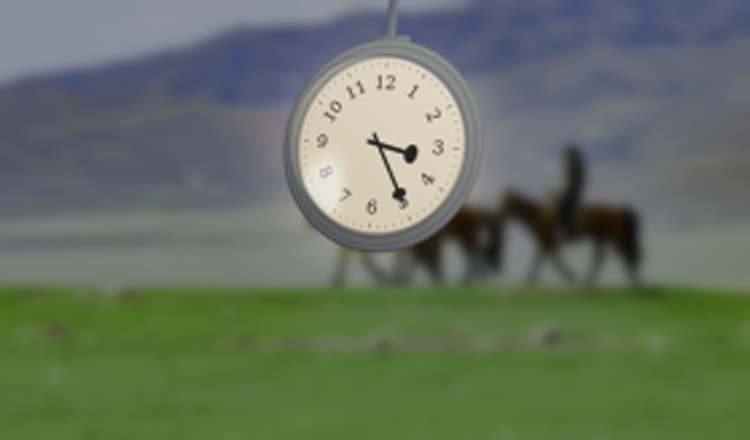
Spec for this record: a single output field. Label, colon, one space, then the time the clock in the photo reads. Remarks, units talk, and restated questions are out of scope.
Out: 3:25
